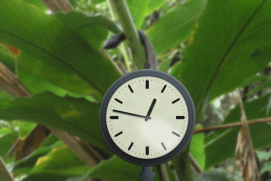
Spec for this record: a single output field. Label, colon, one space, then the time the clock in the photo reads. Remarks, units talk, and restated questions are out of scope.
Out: 12:47
